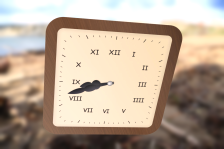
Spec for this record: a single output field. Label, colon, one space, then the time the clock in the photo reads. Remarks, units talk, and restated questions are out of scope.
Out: 8:42
